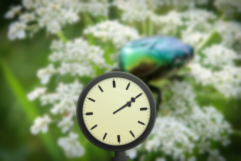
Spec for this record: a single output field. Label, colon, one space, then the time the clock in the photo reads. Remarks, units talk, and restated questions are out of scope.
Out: 2:10
